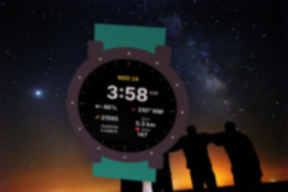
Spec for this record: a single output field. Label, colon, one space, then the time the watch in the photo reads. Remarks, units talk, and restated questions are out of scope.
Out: 3:58
